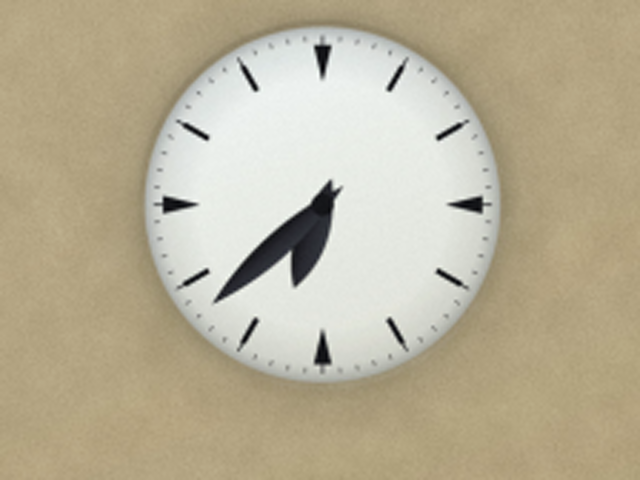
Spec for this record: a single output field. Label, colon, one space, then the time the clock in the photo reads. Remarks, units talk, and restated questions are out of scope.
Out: 6:38
